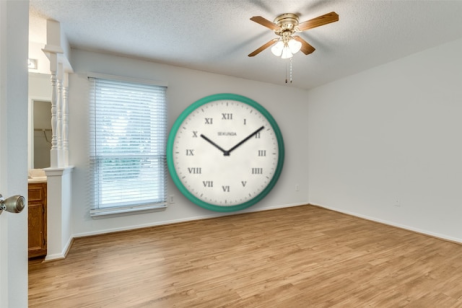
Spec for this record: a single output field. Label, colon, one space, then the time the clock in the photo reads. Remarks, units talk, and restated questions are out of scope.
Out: 10:09
